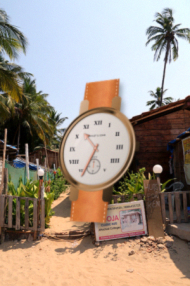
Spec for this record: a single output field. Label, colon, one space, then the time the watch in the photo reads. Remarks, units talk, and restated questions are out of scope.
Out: 10:34
